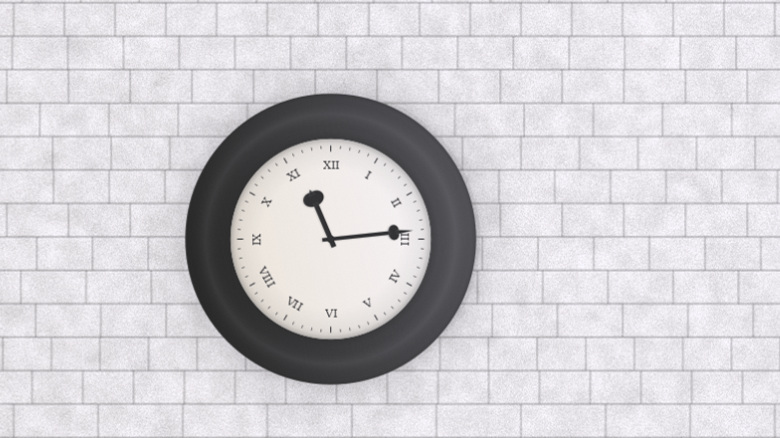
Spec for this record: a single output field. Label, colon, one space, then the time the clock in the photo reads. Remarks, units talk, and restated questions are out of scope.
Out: 11:14
